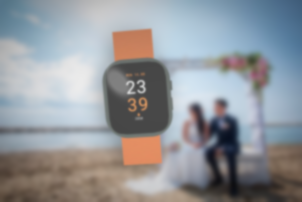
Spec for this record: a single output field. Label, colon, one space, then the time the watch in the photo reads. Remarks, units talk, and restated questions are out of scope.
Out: 23:39
